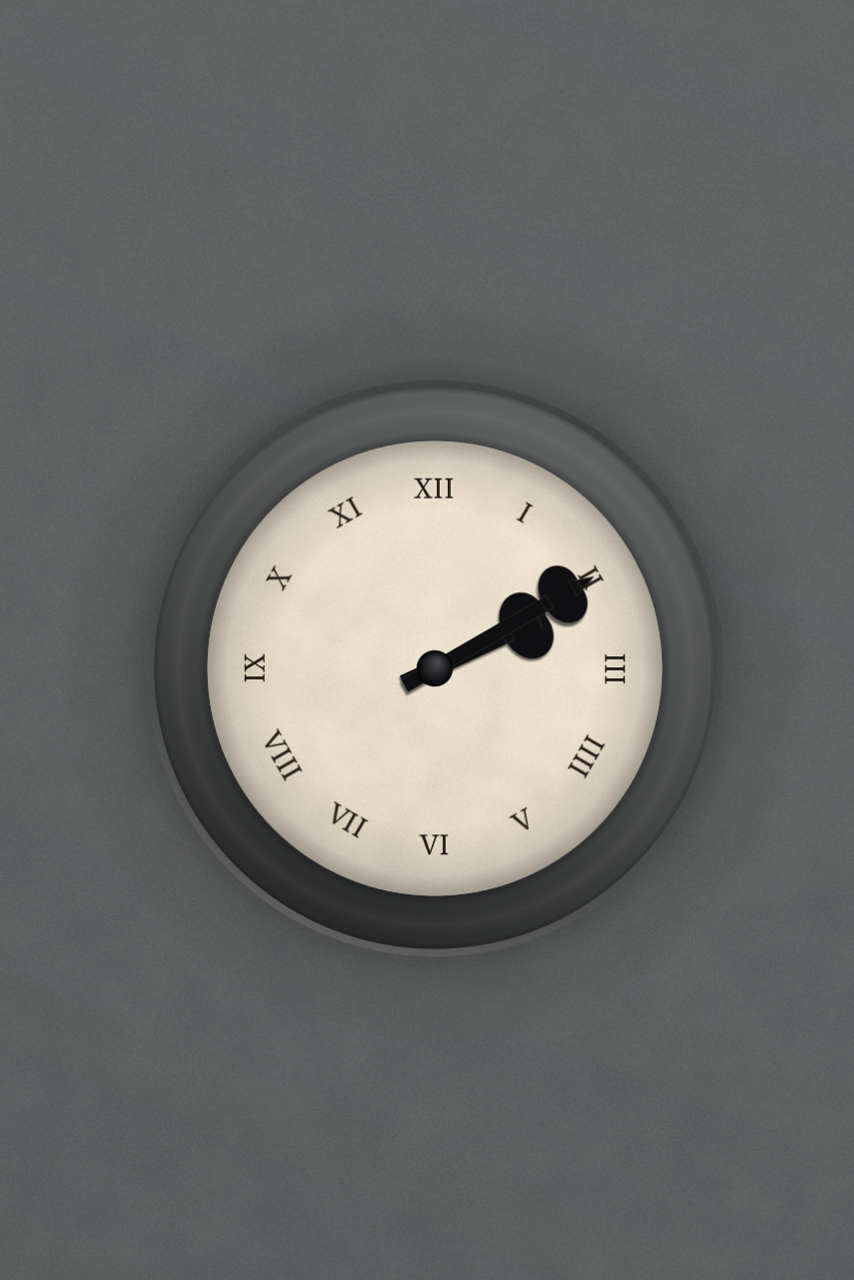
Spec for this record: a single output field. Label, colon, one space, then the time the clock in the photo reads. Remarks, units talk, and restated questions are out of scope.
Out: 2:10
